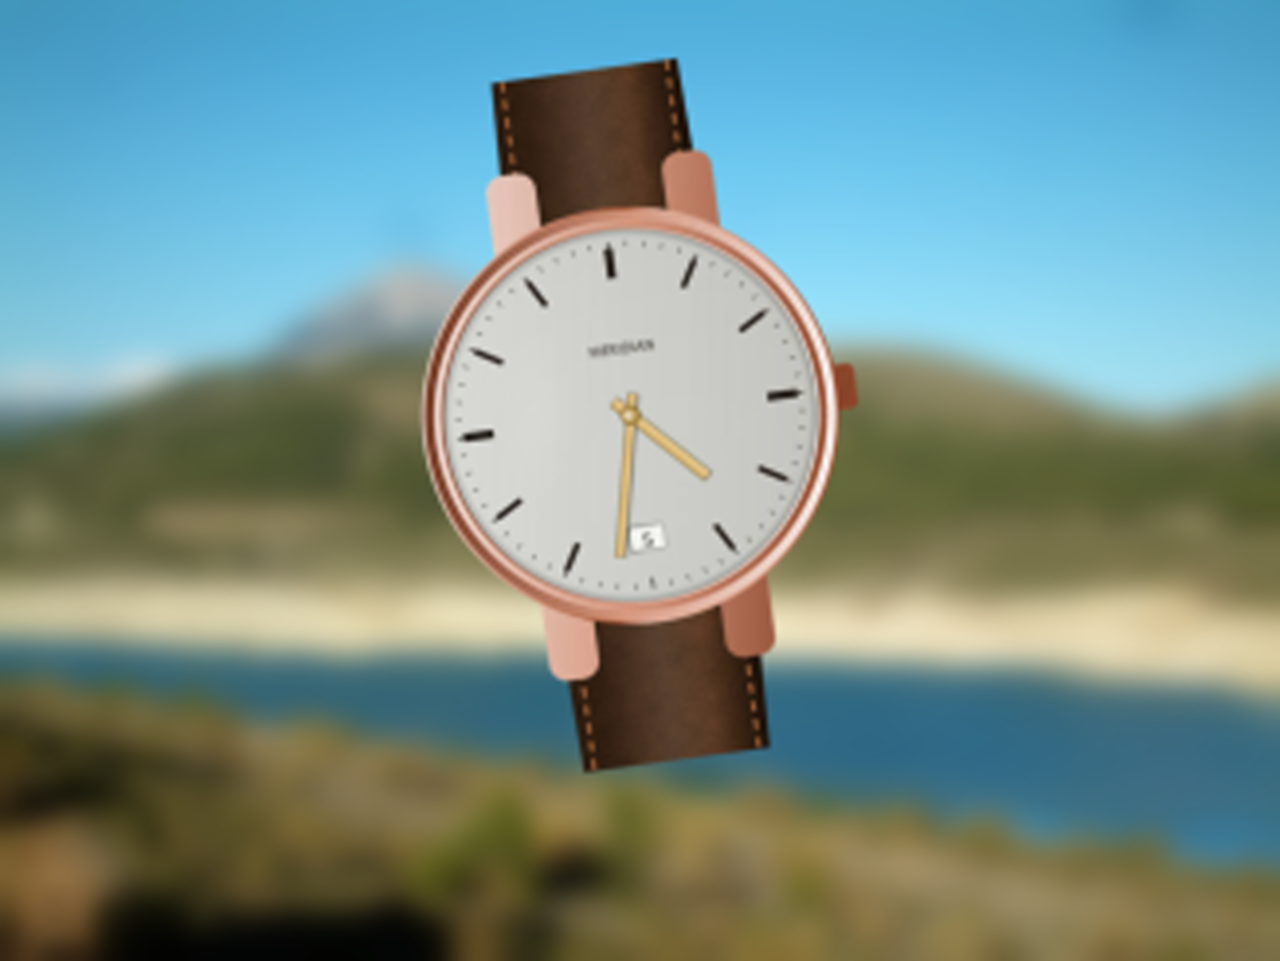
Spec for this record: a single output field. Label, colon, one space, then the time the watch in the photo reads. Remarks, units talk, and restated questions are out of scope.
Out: 4:32
